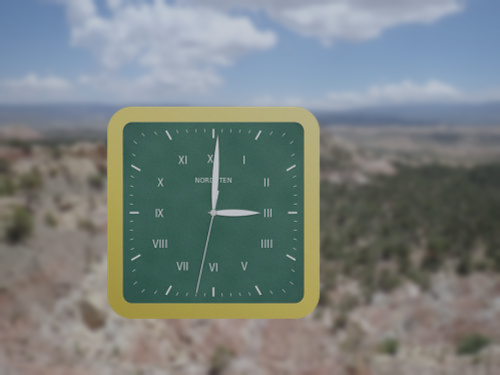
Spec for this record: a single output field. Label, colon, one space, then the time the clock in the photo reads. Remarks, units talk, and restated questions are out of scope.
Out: 3:00:32
